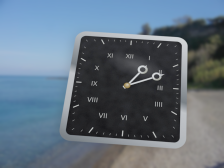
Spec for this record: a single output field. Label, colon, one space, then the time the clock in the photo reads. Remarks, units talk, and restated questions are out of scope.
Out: 1:11
